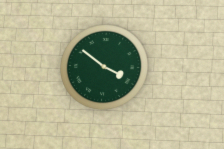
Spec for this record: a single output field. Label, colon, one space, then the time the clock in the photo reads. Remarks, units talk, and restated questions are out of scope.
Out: 3:51
